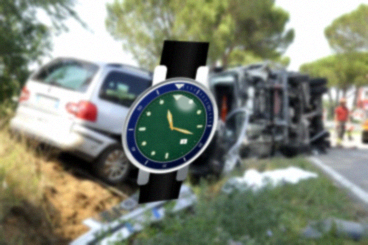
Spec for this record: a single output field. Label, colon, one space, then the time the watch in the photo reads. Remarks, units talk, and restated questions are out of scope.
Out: 11:18
